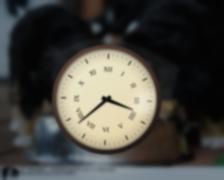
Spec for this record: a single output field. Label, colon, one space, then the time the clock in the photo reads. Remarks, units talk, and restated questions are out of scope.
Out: 3:38
